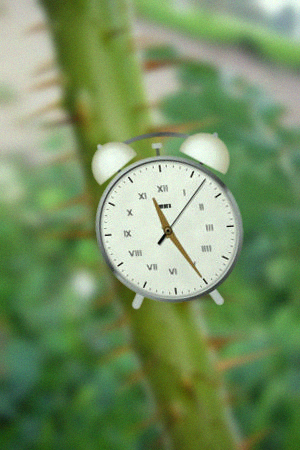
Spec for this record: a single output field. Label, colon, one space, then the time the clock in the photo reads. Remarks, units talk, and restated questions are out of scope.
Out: 11:25:07
